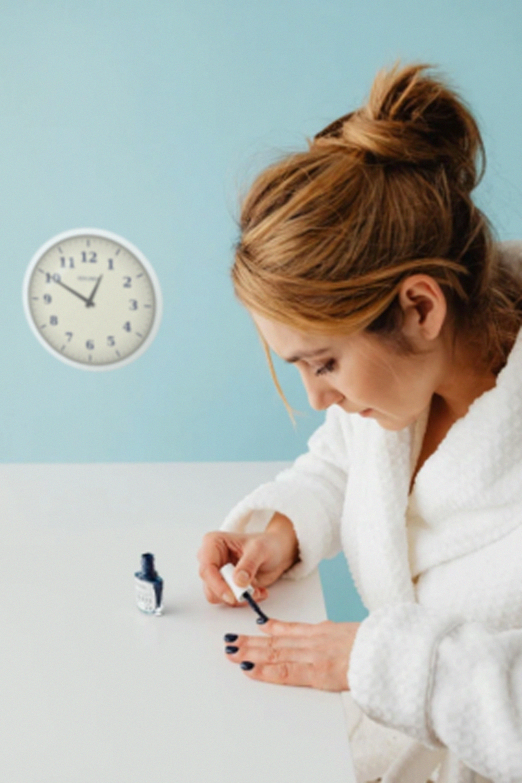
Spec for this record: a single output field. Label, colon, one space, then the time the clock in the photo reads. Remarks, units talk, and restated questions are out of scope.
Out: 12:50
